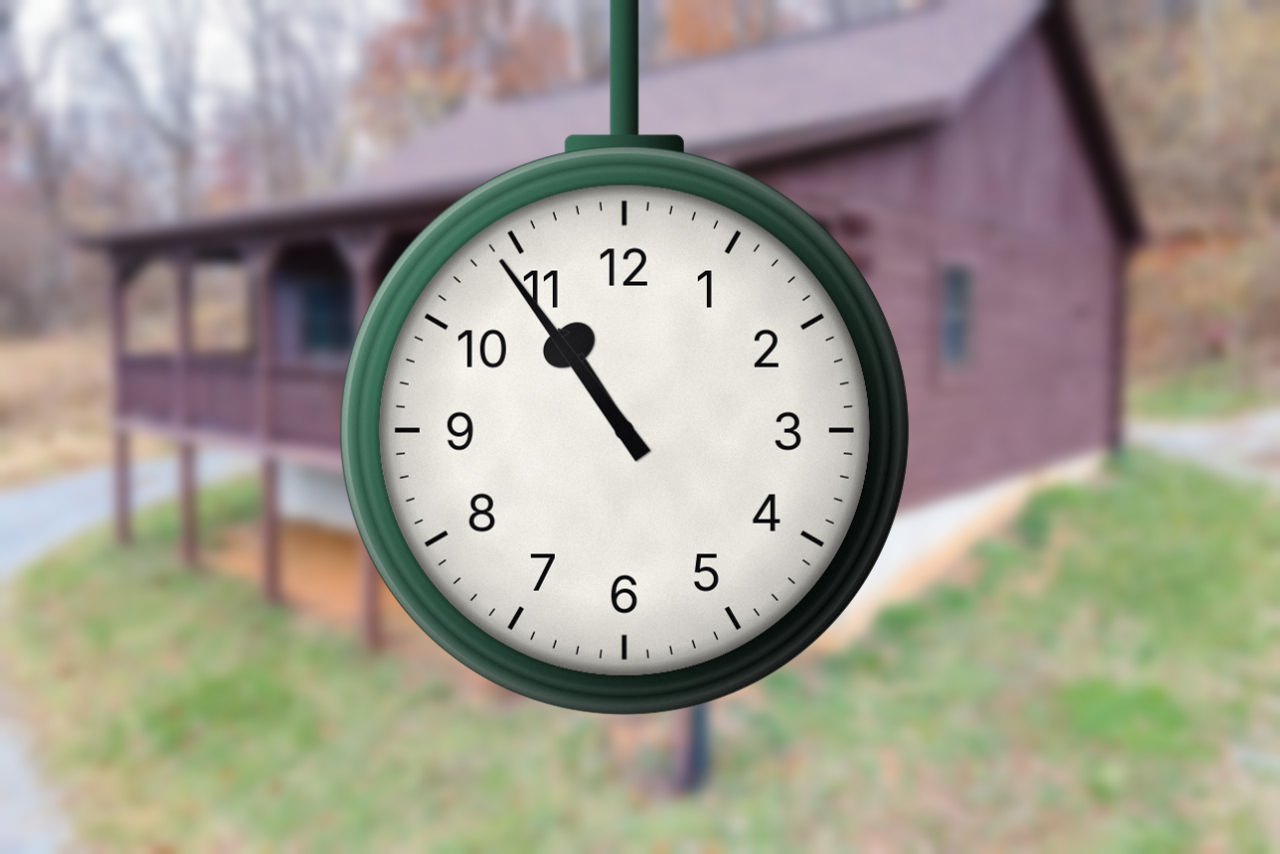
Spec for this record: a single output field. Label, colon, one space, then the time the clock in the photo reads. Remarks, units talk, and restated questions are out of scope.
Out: 10:54
